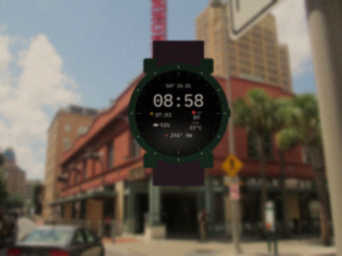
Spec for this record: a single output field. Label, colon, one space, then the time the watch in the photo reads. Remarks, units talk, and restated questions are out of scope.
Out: 8:58
